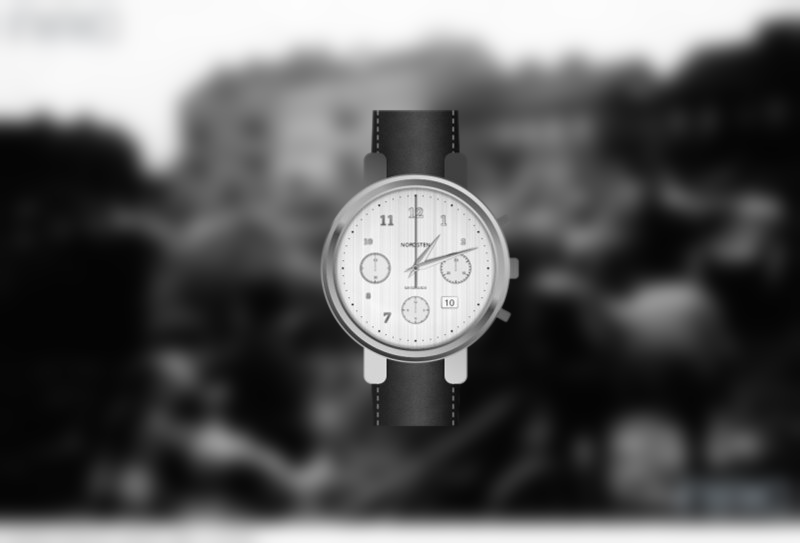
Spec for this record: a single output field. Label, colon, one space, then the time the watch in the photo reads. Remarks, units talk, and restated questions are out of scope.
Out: 1:12
